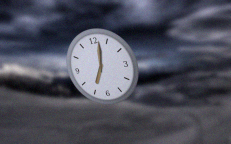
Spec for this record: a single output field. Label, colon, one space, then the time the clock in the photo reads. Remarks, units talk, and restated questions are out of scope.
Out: 7:02
